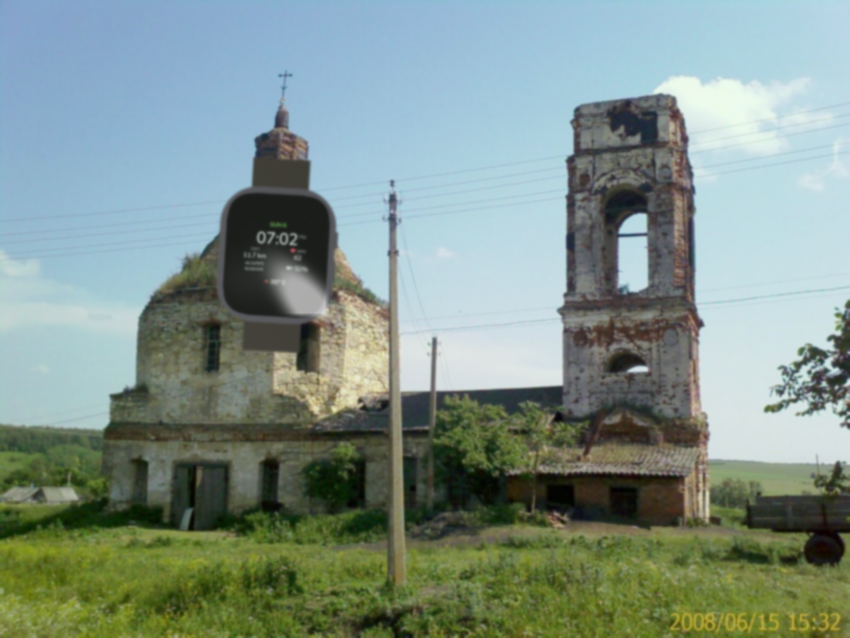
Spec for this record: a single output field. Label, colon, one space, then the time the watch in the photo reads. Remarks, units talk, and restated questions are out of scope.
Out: 7:02
